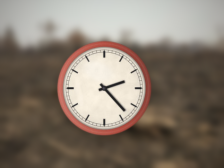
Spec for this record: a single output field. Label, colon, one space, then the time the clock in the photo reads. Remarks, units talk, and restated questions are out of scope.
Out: 2:23
